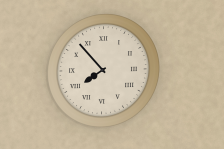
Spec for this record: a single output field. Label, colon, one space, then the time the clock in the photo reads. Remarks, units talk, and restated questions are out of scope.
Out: 7:53
